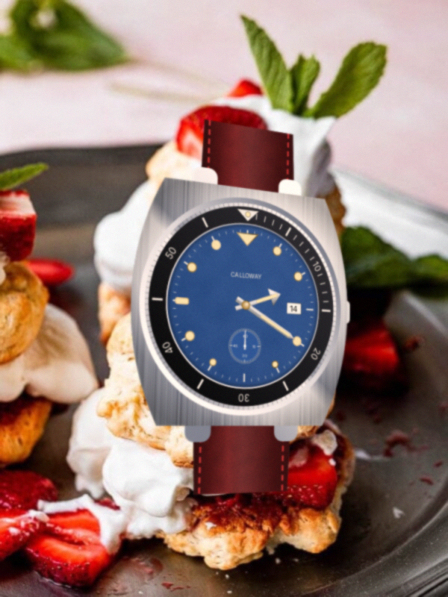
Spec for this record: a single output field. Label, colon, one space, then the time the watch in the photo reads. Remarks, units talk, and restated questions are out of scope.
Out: 2:20
